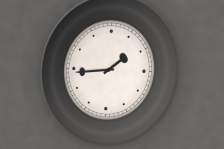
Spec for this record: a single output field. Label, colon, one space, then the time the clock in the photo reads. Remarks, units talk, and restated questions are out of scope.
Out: 1:44
